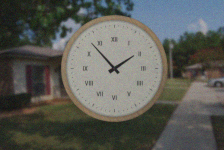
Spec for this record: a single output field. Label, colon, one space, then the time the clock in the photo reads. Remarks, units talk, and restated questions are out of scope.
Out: 1:53
